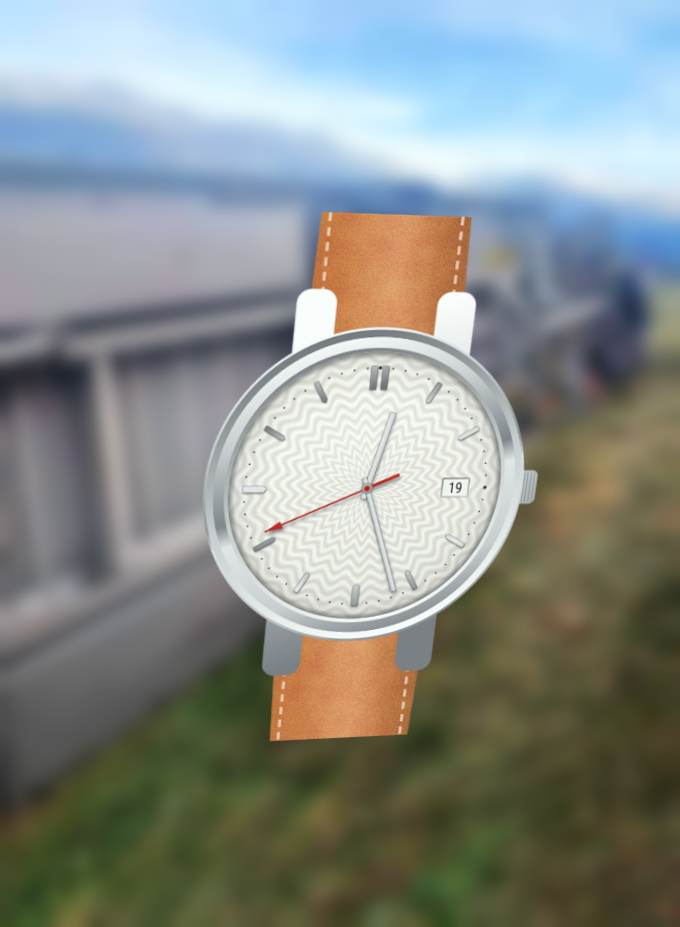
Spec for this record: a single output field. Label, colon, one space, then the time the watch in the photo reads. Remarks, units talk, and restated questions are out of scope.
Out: 12:26:41
